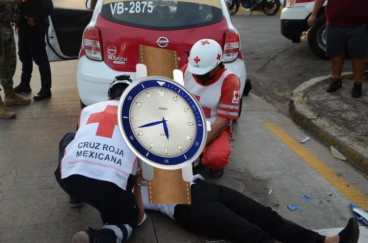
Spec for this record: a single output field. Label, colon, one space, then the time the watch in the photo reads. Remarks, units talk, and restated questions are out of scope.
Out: 5:42
